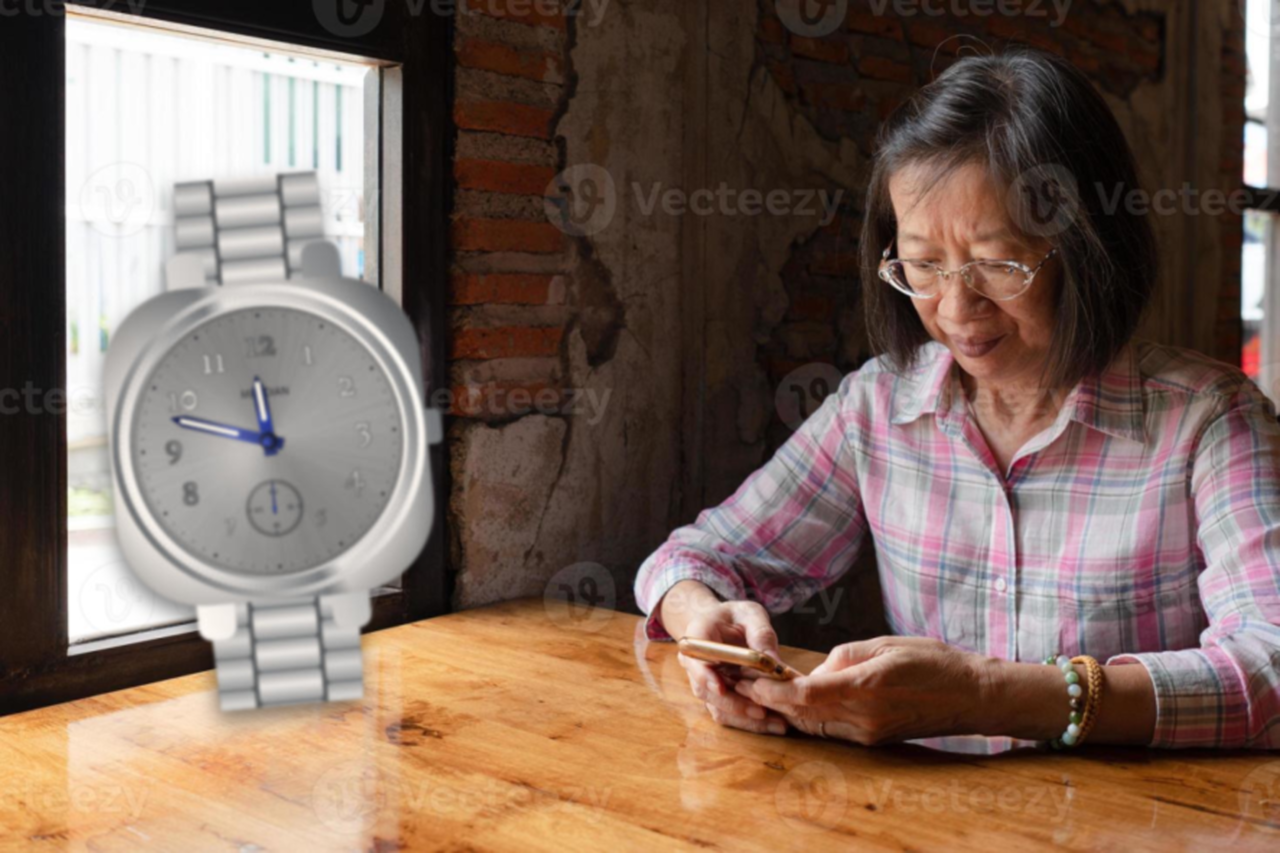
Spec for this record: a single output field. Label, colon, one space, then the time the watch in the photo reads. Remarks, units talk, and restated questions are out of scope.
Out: 11:48
